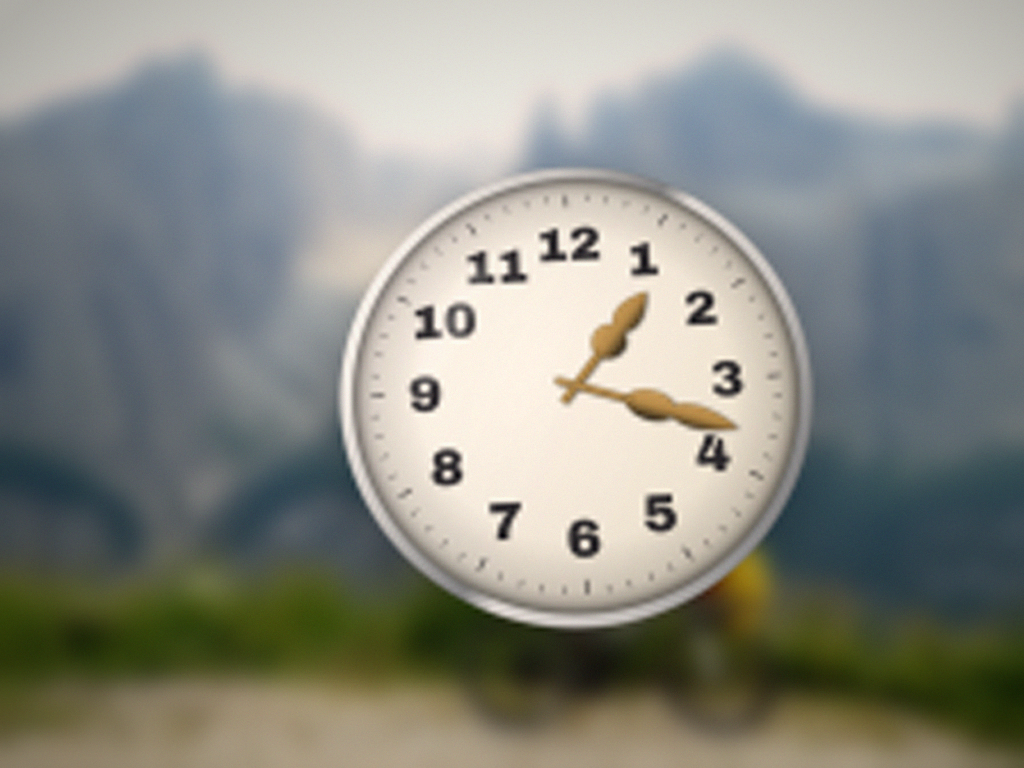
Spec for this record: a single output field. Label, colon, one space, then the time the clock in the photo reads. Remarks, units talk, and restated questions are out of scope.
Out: 1:18
